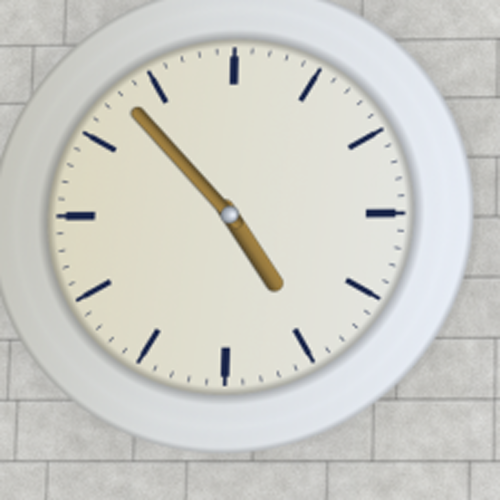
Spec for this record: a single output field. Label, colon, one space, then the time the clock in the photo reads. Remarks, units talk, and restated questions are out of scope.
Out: 4:53
